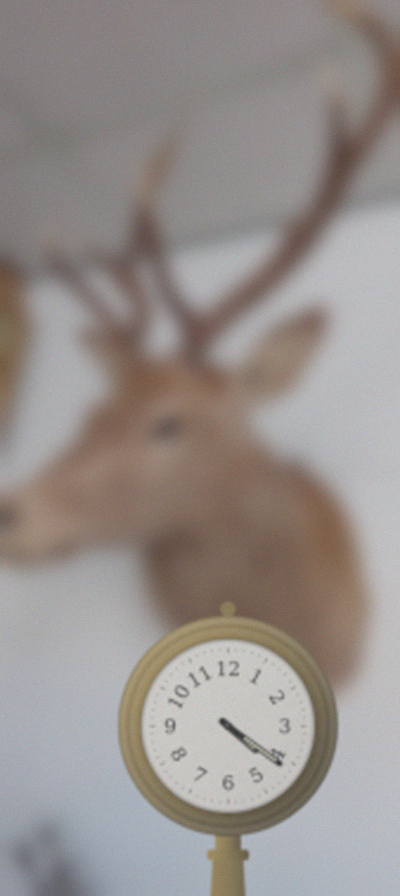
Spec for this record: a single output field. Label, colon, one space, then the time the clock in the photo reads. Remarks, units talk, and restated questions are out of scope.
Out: 4:21
